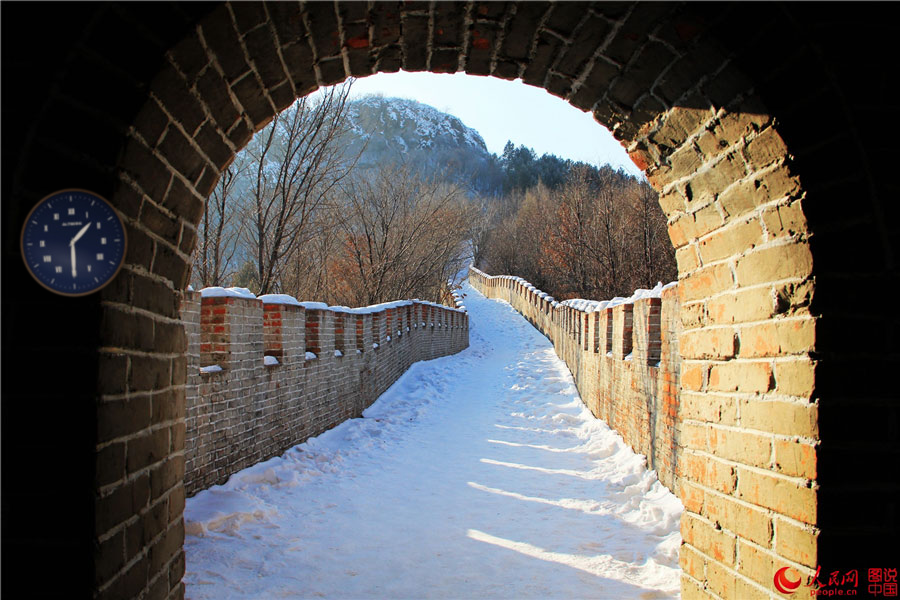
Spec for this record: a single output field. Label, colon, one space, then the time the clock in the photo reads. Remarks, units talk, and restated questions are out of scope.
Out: 1:30
